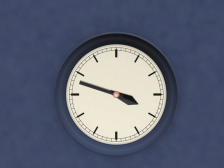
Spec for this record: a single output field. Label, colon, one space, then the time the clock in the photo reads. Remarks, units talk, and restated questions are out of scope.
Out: 3:48
